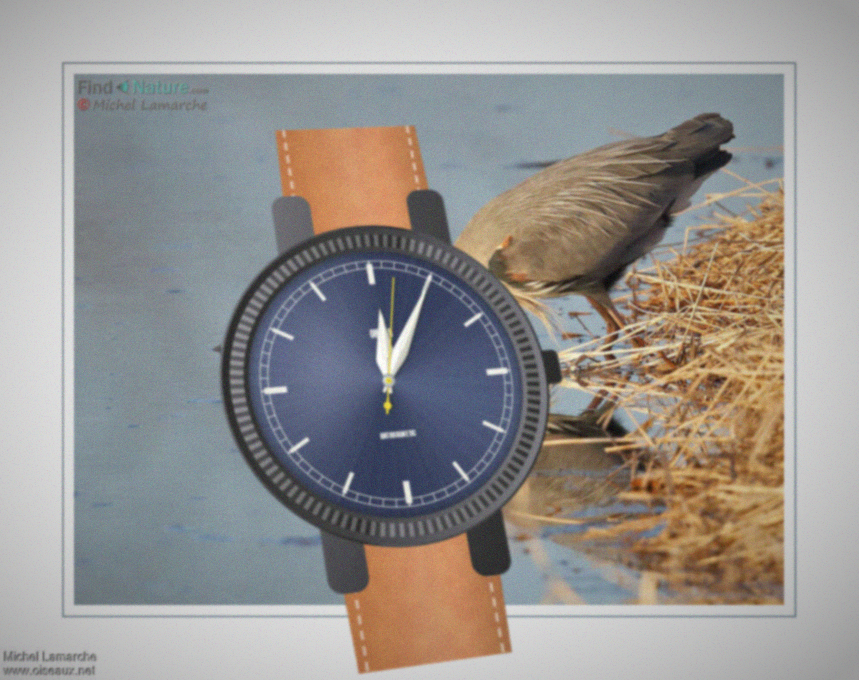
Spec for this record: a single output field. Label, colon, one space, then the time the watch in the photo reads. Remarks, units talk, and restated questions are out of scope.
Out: 12:05:02
